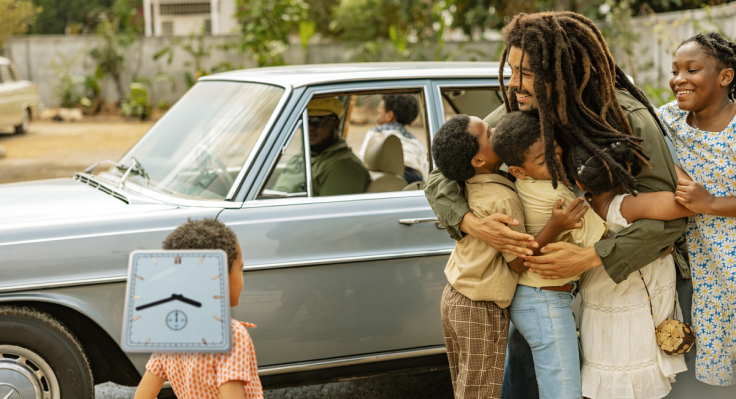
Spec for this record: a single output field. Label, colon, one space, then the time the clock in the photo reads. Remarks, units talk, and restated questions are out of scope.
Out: 3:42
